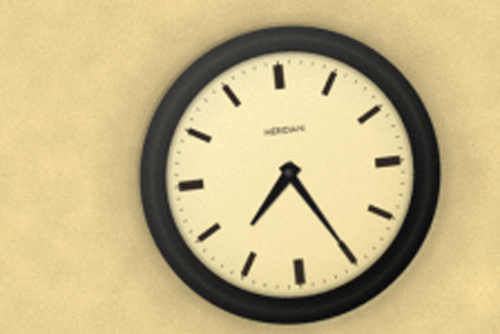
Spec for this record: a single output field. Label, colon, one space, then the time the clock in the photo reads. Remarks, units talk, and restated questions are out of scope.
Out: 7:25
